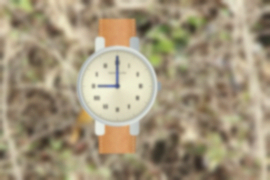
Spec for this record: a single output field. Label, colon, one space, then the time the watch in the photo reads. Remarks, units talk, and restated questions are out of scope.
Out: 9:00
